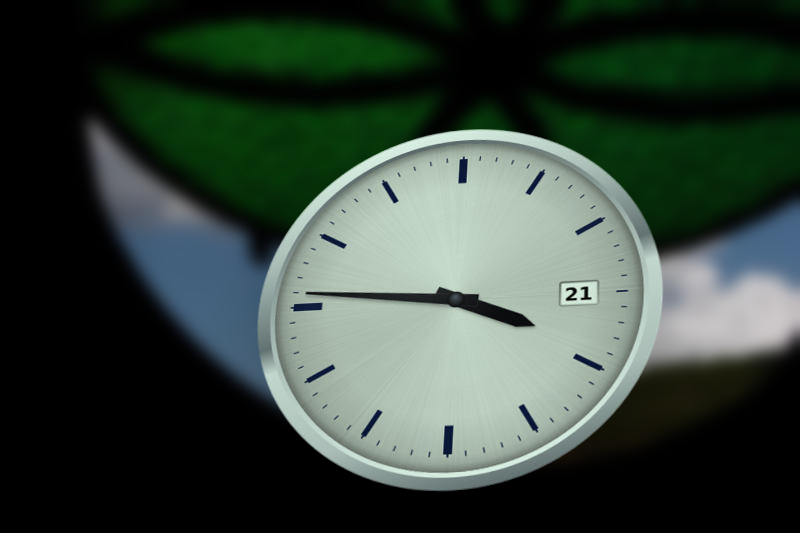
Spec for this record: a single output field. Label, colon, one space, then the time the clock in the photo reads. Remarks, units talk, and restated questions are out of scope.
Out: 3:46
